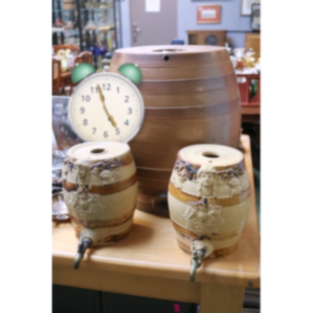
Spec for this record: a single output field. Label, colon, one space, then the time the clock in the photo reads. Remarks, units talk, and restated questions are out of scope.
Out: 4:57
